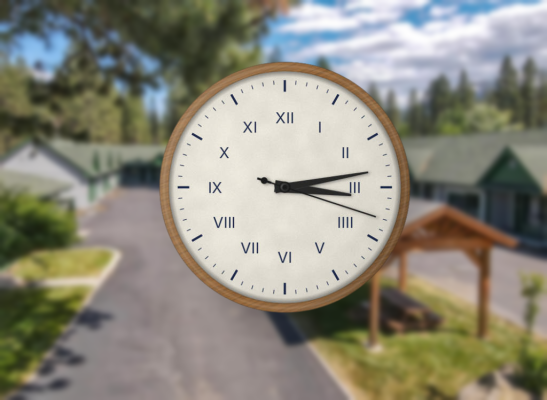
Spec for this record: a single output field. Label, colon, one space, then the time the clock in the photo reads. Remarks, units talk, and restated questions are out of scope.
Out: 3:13:18
